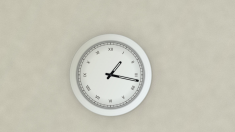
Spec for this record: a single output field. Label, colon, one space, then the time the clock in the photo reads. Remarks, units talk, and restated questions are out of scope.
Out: 1:17
